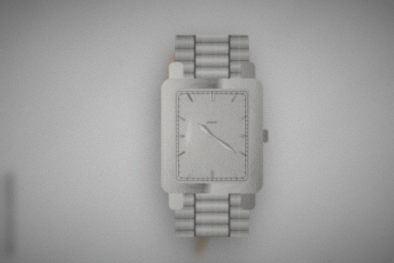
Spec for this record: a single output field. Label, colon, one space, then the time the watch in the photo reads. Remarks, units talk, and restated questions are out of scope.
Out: 10:21
